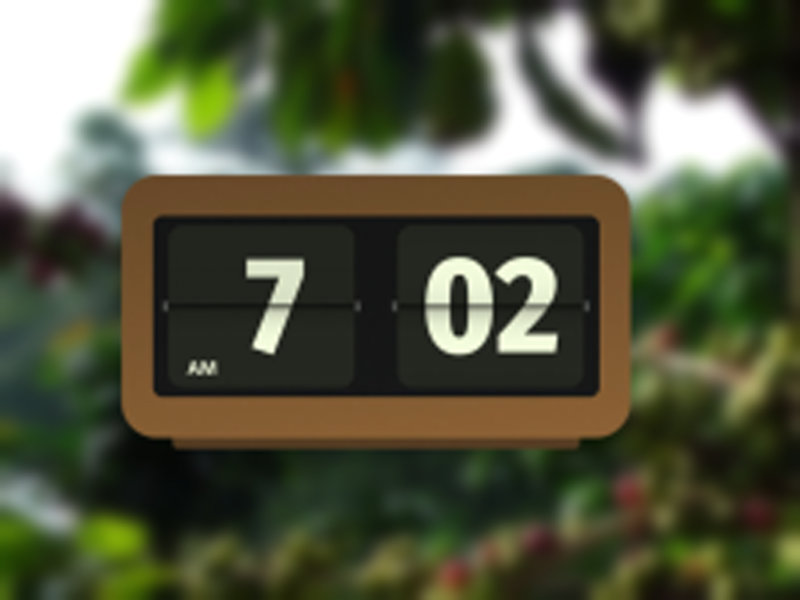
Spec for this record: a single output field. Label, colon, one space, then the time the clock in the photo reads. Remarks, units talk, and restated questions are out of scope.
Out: 7:02
